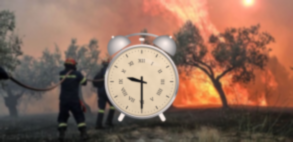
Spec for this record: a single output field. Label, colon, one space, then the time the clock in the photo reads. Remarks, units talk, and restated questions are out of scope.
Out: 9:30
